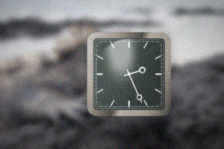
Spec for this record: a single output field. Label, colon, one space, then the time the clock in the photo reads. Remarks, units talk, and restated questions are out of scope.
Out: 2:26
